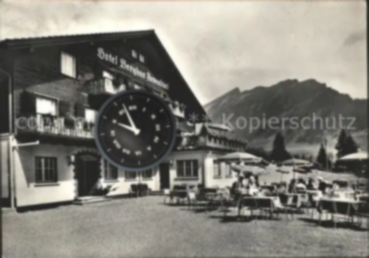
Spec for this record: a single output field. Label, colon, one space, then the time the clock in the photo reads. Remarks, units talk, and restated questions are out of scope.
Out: 9:57
